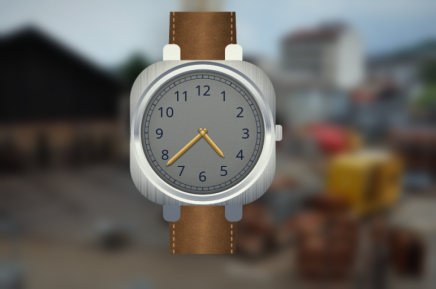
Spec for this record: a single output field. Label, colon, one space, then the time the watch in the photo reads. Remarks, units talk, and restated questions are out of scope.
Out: 4:38
